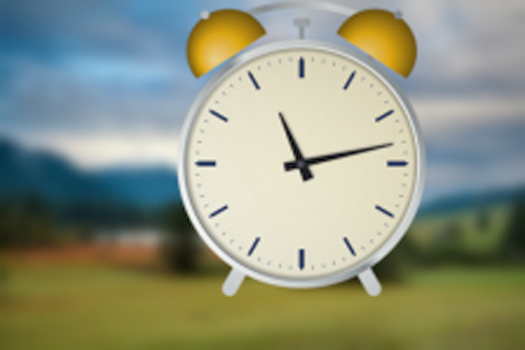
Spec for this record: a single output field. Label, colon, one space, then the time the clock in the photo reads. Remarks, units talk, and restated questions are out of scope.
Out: 11:13
